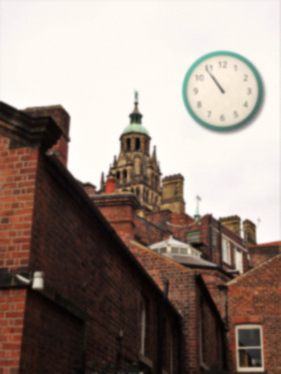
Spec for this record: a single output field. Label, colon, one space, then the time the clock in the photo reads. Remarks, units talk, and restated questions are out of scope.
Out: 10:54
